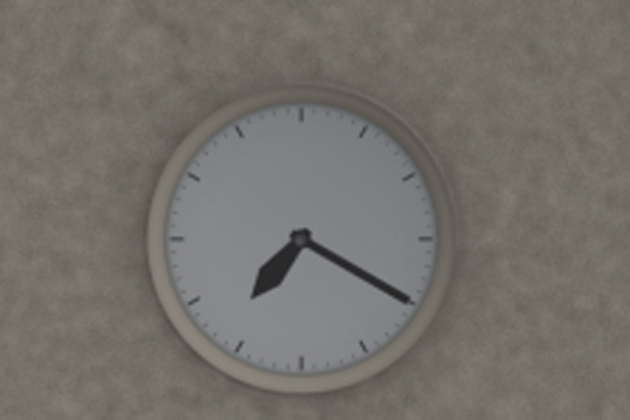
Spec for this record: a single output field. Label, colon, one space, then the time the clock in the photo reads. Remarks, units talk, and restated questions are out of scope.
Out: 7:20
